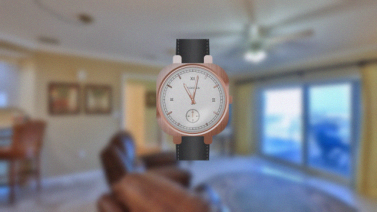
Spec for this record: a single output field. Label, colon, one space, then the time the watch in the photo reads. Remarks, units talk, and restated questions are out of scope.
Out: 11:02
